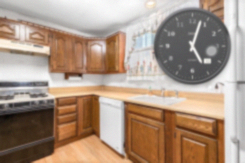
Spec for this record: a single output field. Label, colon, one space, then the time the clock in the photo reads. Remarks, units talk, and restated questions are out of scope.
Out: 5:03
